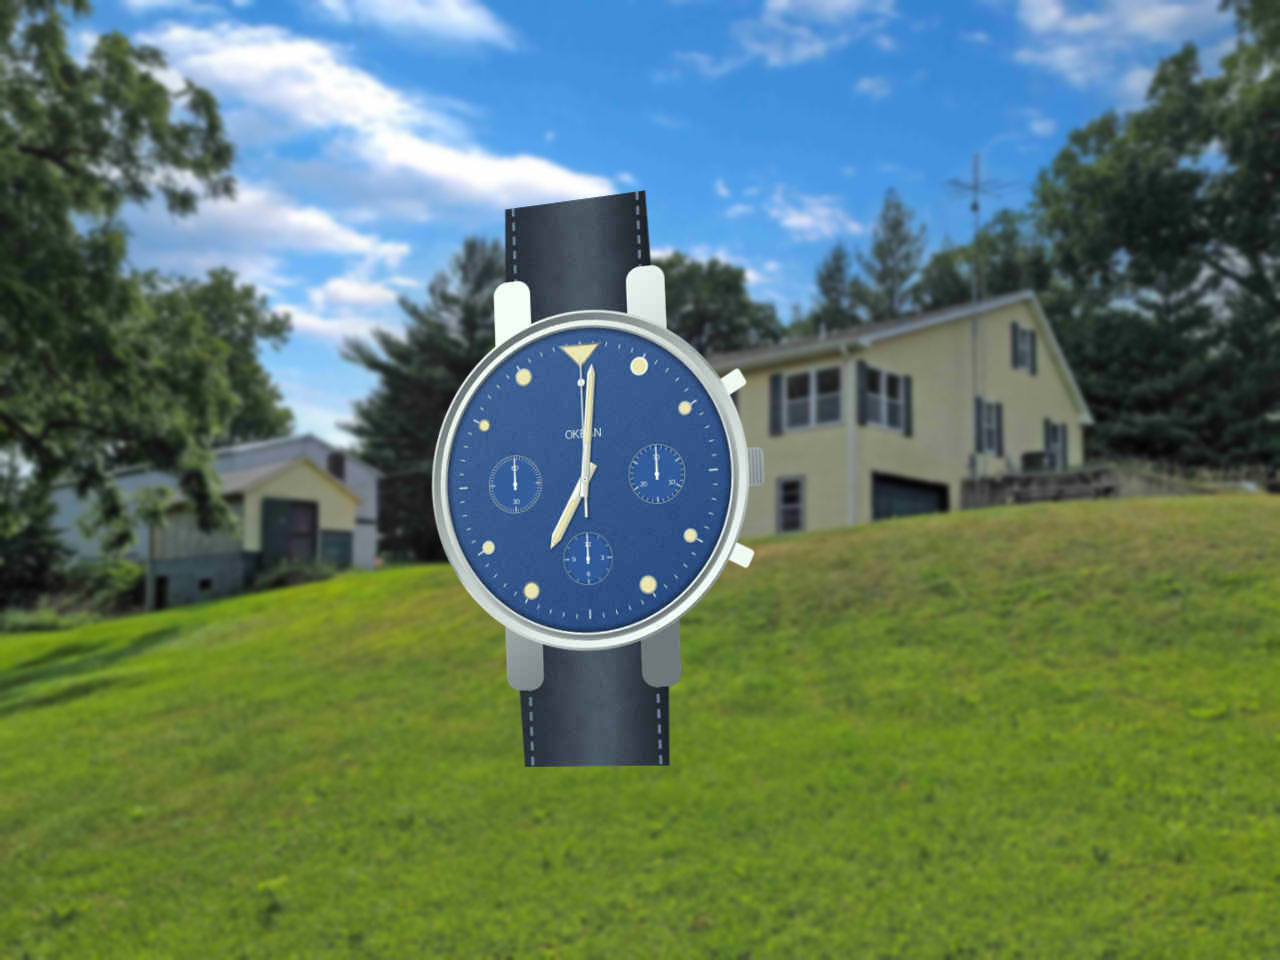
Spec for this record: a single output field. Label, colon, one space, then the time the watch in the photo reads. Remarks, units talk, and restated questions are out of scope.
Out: 7:01
